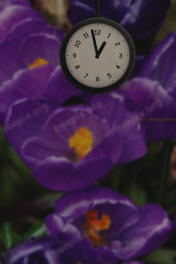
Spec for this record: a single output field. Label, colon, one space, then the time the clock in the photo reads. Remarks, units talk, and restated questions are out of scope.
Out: 12:58
